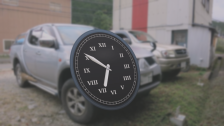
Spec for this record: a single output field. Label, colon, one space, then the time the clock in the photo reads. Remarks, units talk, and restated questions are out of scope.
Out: 6:51
